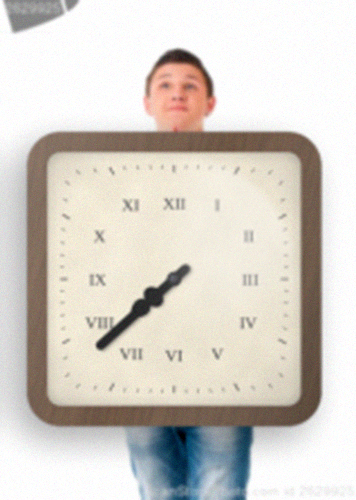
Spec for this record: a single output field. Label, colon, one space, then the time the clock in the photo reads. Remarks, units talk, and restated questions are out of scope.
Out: 7:38
